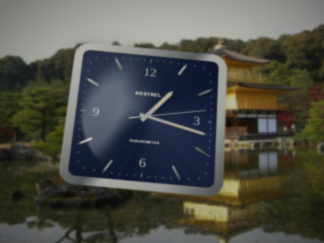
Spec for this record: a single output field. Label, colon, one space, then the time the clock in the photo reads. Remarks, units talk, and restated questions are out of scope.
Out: 1:17:13
